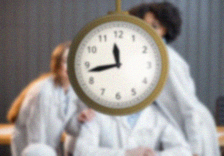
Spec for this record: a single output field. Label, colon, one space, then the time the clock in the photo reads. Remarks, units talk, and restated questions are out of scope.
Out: 11:43
